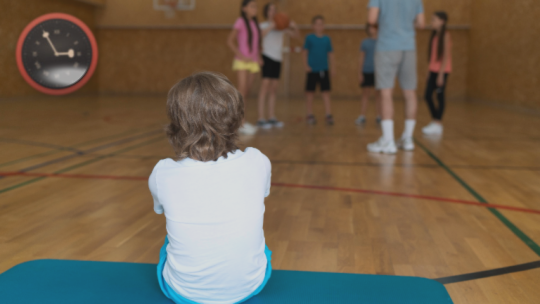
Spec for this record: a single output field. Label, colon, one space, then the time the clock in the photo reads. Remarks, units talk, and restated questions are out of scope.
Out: 2:55
